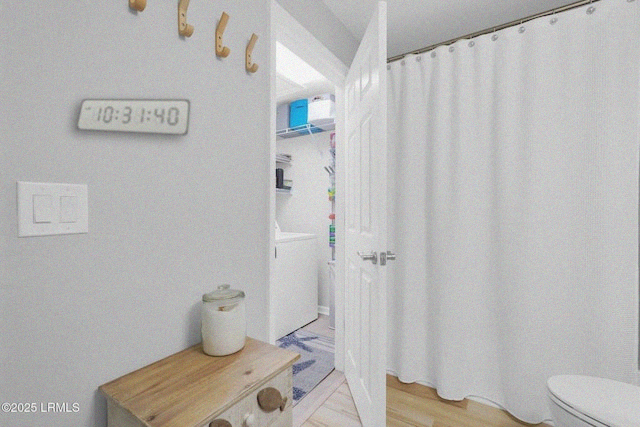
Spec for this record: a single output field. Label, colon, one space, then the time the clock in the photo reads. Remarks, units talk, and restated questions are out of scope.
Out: 10:31:40
